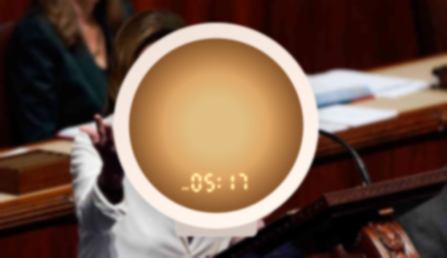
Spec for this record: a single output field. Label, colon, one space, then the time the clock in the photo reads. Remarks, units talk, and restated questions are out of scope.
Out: 5:17
